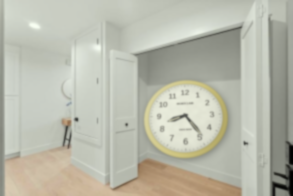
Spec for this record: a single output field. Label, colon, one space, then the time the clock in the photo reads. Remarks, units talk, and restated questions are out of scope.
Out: 8:24
